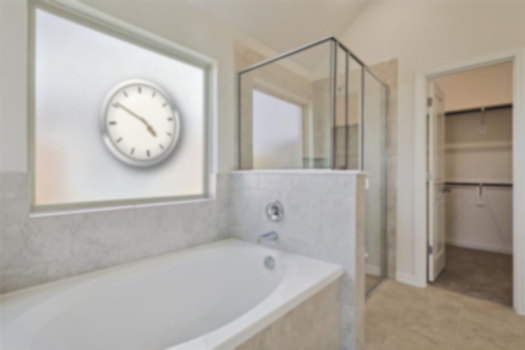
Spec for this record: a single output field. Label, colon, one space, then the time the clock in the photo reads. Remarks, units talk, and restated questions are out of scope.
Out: 4:51
